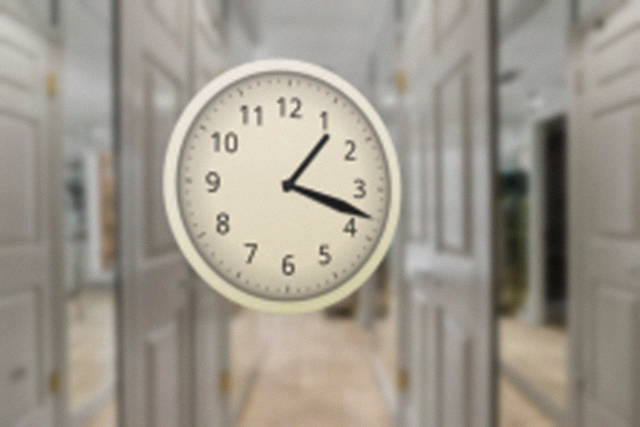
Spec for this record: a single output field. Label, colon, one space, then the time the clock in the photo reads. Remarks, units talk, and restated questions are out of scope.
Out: 1:18
